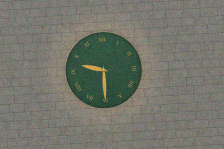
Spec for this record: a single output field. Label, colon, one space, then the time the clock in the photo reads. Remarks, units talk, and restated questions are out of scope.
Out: 9:30
